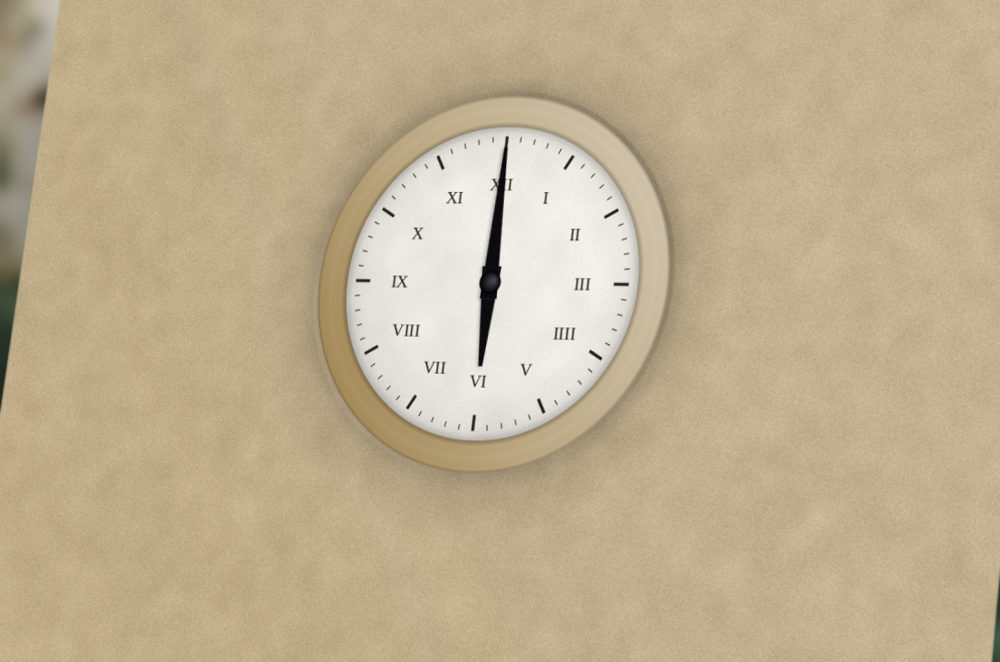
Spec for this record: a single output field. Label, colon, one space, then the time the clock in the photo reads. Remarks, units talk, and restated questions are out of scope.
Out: 6:00
